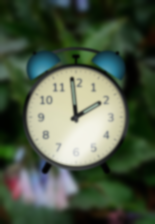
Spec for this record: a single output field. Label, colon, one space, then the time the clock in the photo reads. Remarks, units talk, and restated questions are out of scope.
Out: 1:59
